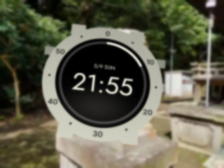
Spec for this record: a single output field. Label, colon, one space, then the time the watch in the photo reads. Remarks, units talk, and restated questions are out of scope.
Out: 21:55
